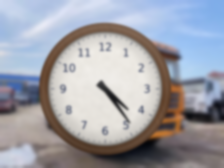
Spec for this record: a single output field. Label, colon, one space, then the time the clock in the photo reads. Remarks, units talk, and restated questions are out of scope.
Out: 4:24
